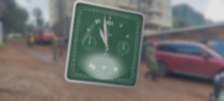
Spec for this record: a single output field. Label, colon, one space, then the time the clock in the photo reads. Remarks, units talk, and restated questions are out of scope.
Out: 10:58
